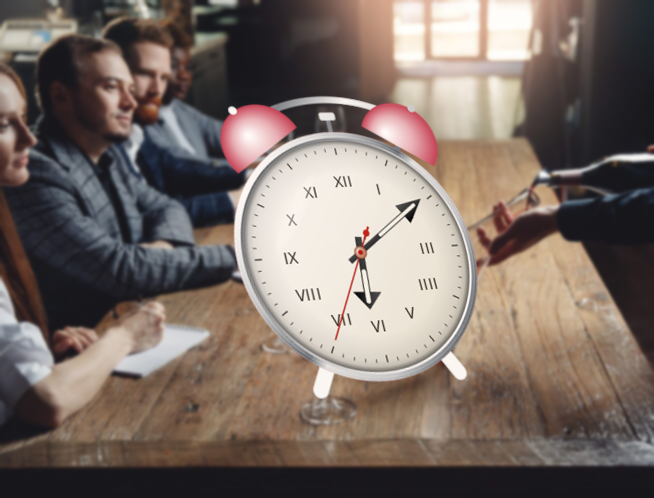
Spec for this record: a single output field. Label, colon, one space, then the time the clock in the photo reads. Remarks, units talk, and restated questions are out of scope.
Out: 6:09:35
